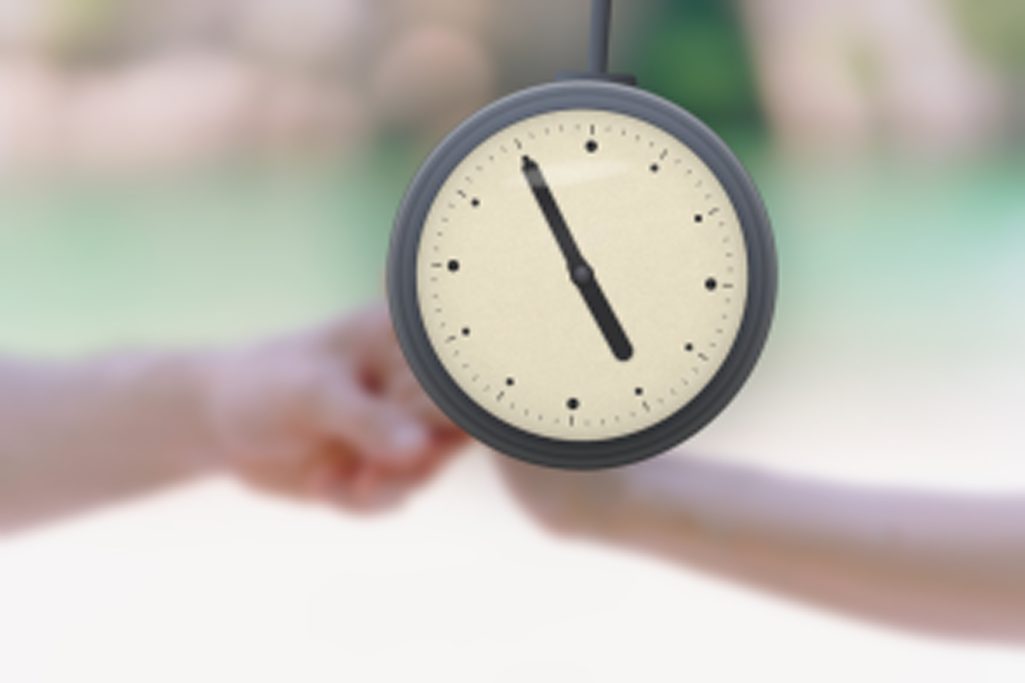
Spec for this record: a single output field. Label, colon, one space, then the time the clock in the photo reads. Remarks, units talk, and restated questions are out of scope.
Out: 4:55
